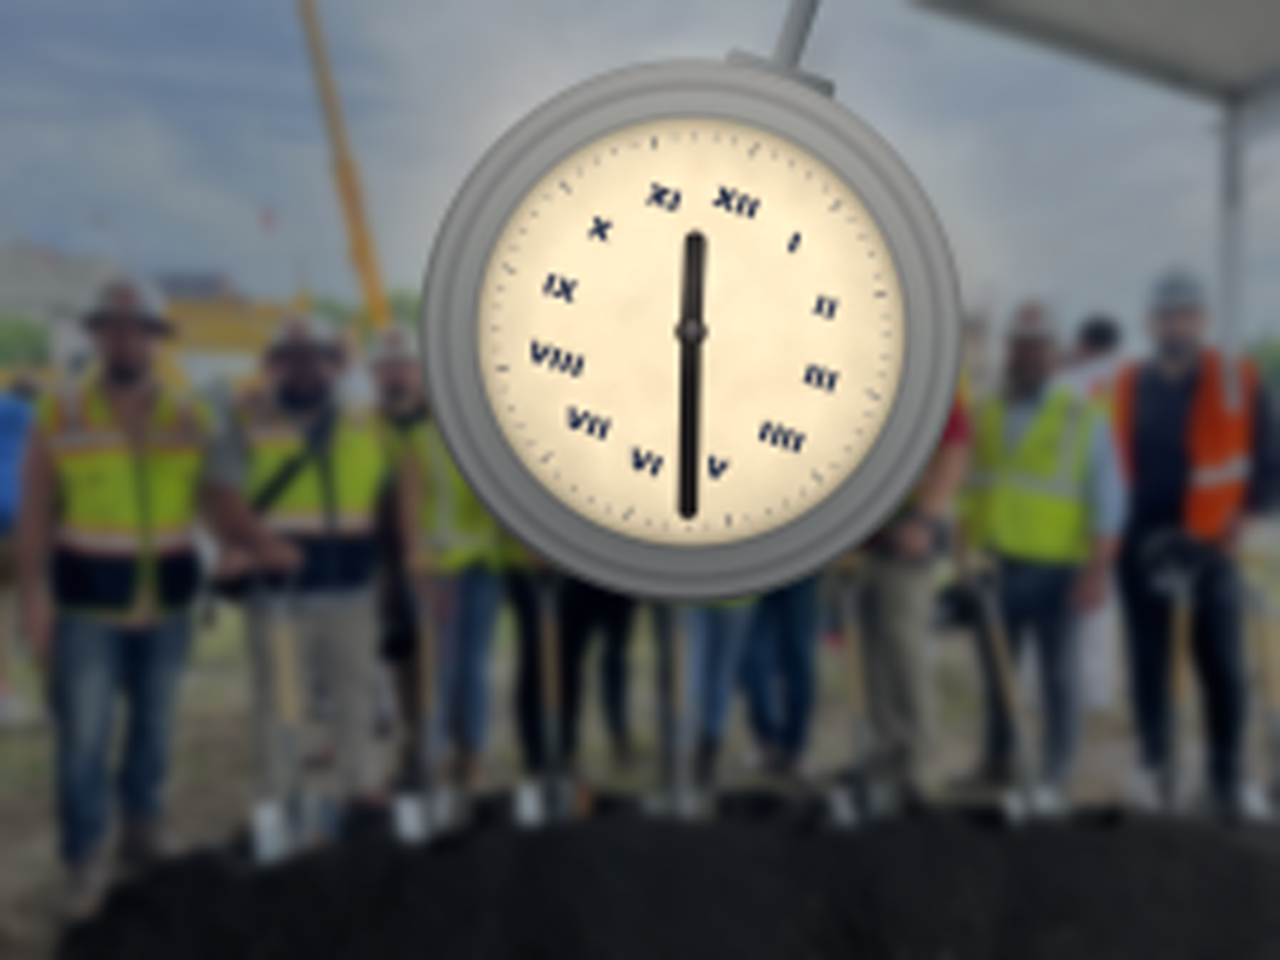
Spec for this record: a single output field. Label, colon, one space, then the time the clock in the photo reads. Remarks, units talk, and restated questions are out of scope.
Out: 11:27
